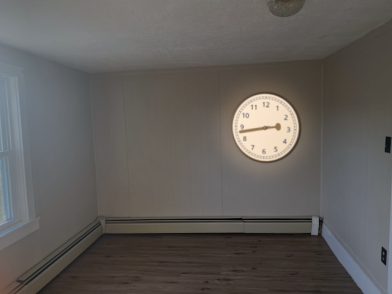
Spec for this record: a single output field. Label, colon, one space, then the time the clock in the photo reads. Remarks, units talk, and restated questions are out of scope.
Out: 2:43
